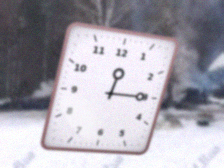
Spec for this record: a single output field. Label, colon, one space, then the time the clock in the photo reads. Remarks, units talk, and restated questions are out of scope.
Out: 12:15
